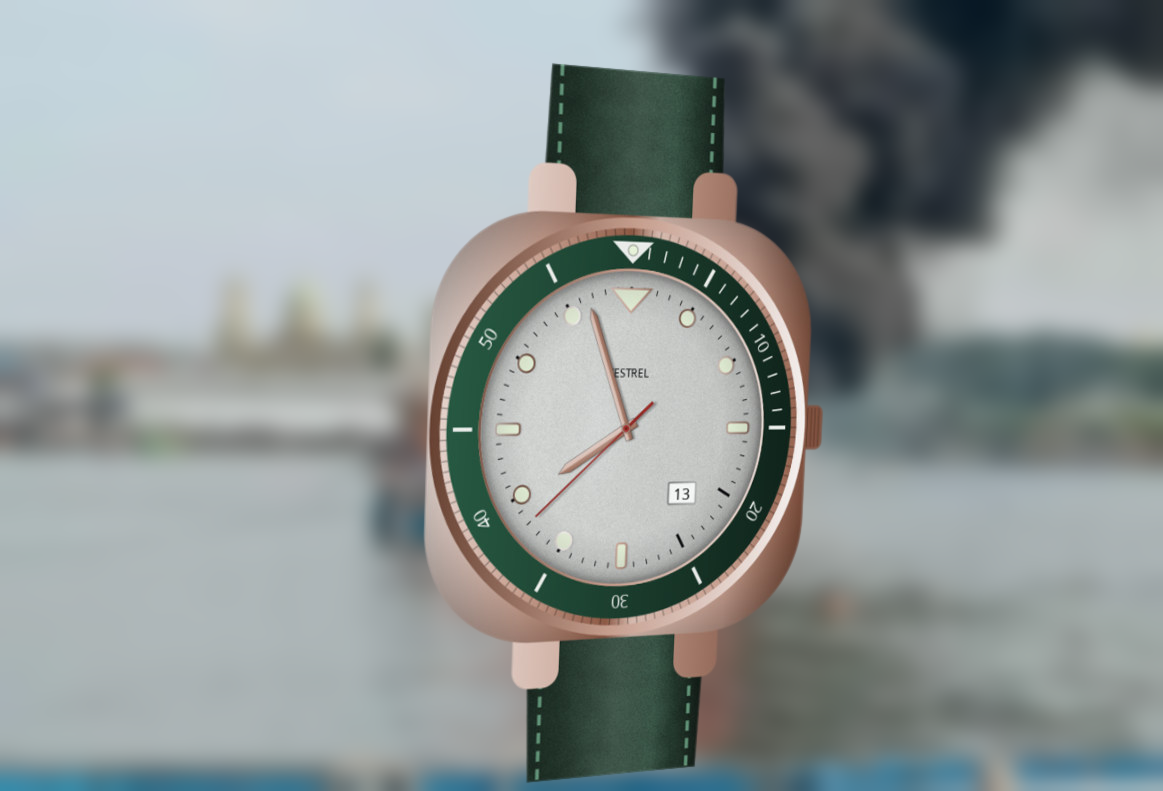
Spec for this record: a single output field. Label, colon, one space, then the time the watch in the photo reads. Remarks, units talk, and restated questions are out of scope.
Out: 7:56:38
